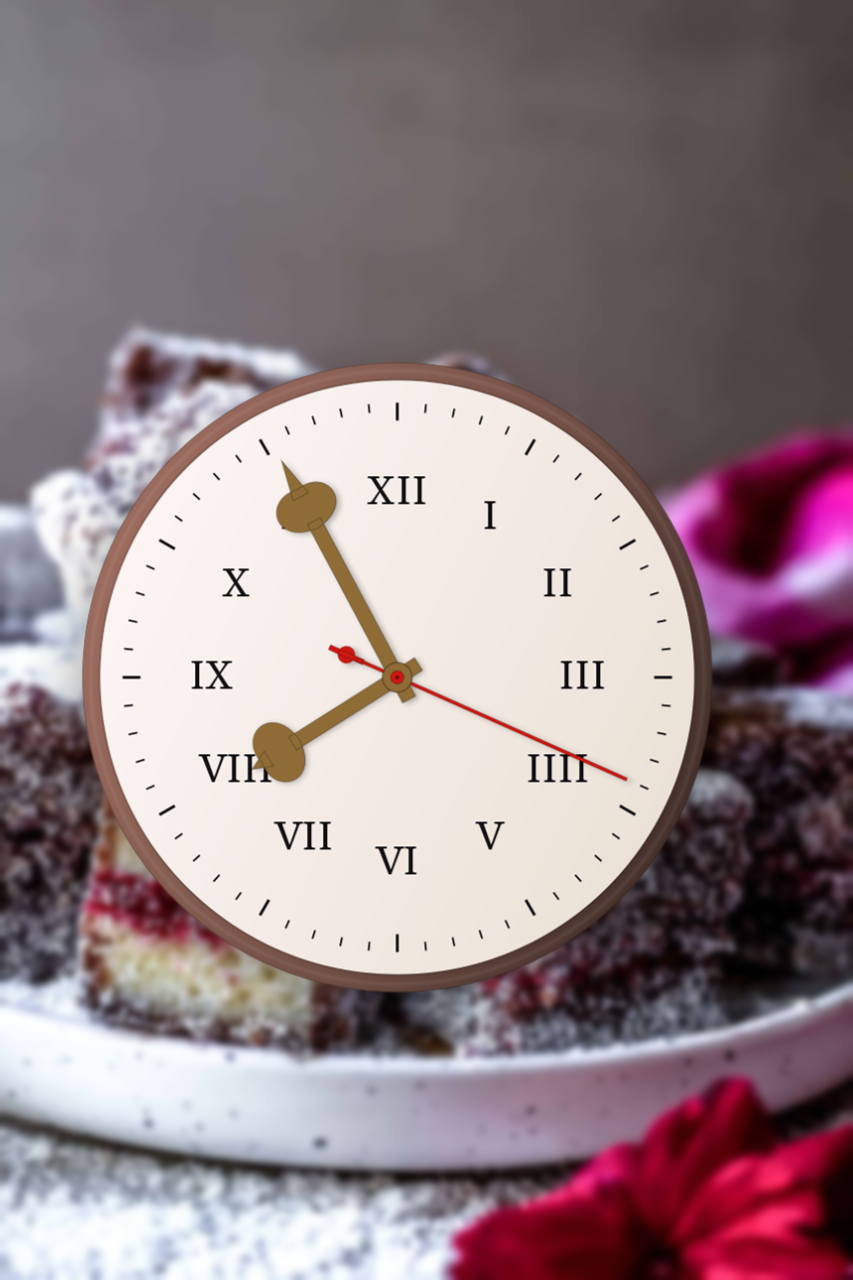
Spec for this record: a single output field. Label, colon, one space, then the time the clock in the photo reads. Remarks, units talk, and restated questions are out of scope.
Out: 7:55:19
